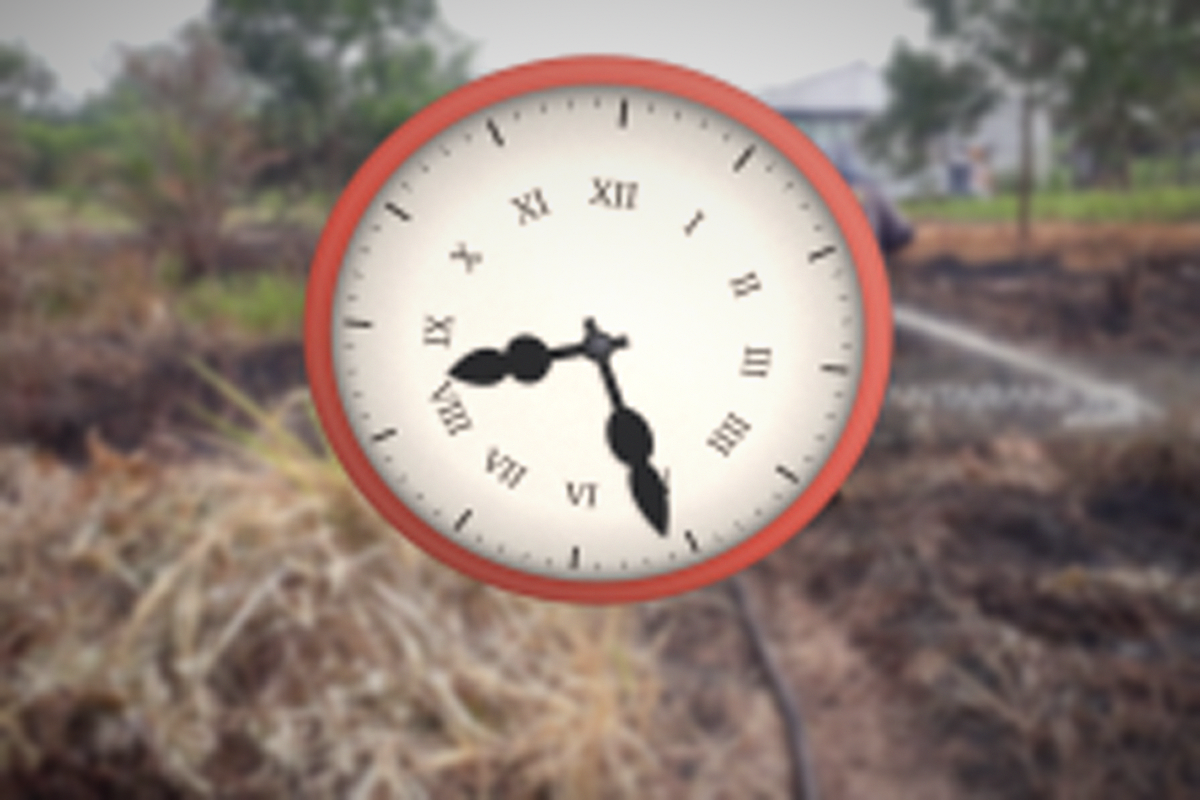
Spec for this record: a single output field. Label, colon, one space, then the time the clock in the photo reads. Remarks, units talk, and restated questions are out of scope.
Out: 8:26
